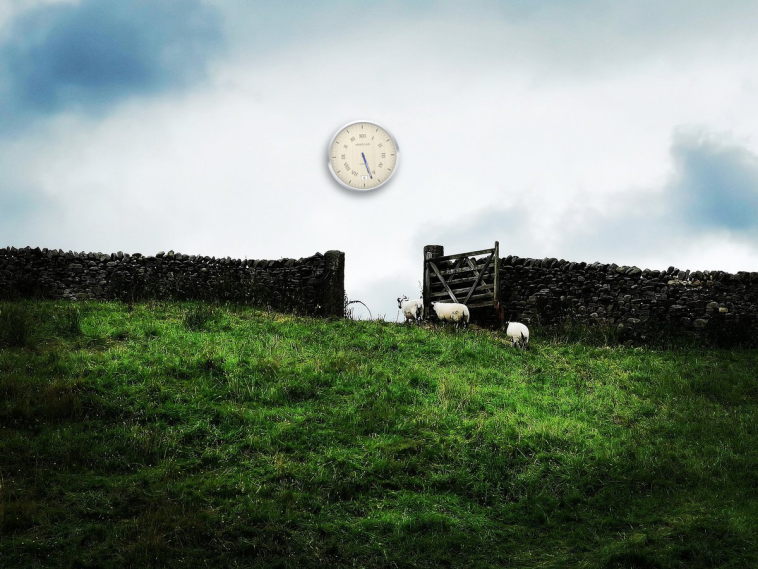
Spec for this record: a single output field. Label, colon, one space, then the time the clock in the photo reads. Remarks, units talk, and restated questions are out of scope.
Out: 5:27
